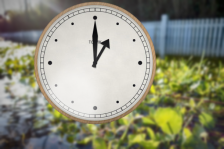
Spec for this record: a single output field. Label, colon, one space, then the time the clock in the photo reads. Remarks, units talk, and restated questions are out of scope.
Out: 1:00
